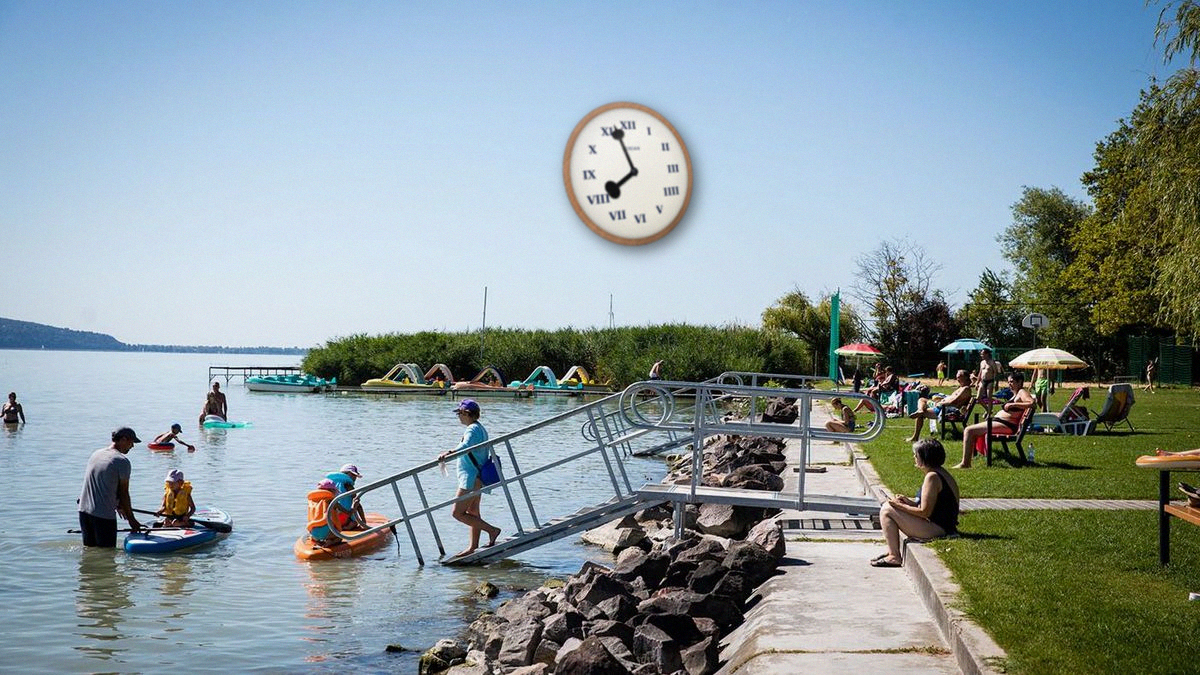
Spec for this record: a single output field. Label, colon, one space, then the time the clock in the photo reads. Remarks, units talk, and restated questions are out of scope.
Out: 7:57
